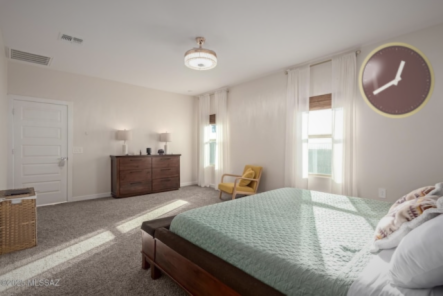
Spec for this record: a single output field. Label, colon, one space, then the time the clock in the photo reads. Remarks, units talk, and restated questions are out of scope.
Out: 12:40
